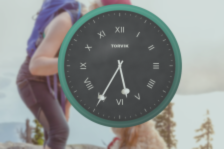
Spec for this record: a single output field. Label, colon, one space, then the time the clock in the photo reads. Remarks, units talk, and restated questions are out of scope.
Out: 5:35
